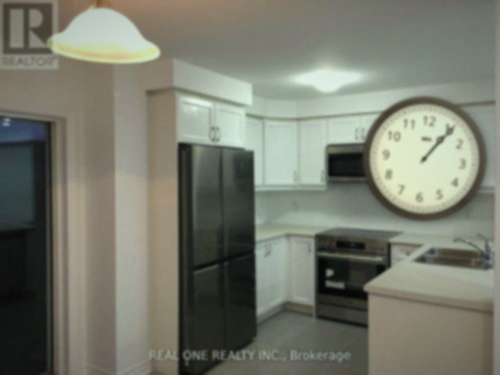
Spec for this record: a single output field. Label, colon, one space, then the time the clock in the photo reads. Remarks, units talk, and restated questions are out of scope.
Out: 1:06
